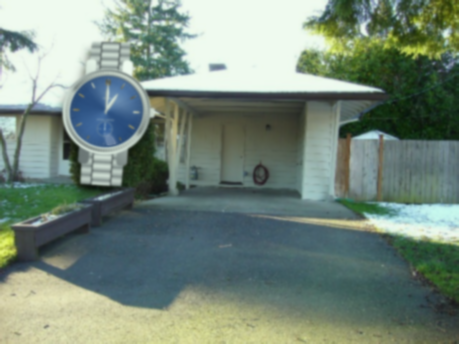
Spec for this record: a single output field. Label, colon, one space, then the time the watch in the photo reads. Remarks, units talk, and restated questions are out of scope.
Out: 1:00
